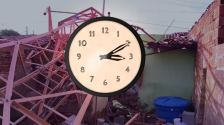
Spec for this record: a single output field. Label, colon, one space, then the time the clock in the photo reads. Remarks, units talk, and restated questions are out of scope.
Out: 3:10
